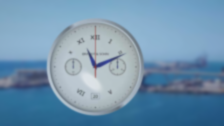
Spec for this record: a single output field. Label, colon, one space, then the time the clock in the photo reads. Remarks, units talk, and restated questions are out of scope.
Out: 11:11
